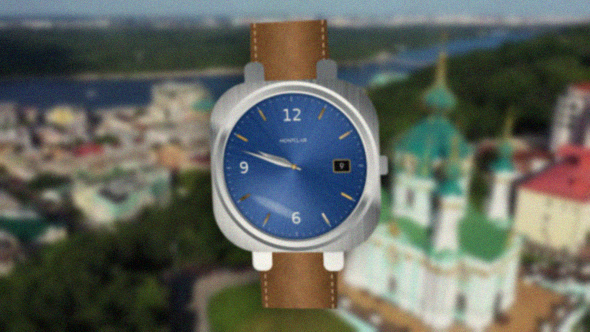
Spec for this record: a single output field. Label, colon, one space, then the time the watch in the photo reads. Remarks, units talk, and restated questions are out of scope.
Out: 9:48
